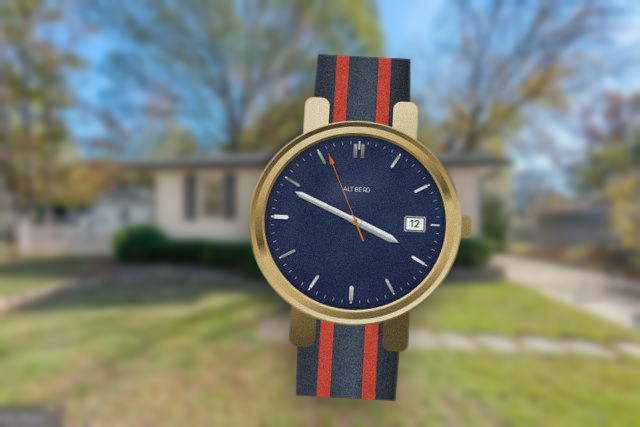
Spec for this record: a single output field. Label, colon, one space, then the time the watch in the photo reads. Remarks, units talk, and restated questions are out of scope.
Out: 3:48:56
